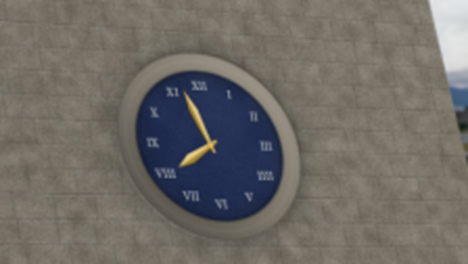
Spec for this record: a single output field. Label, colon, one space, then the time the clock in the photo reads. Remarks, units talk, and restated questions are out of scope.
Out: 7:57
